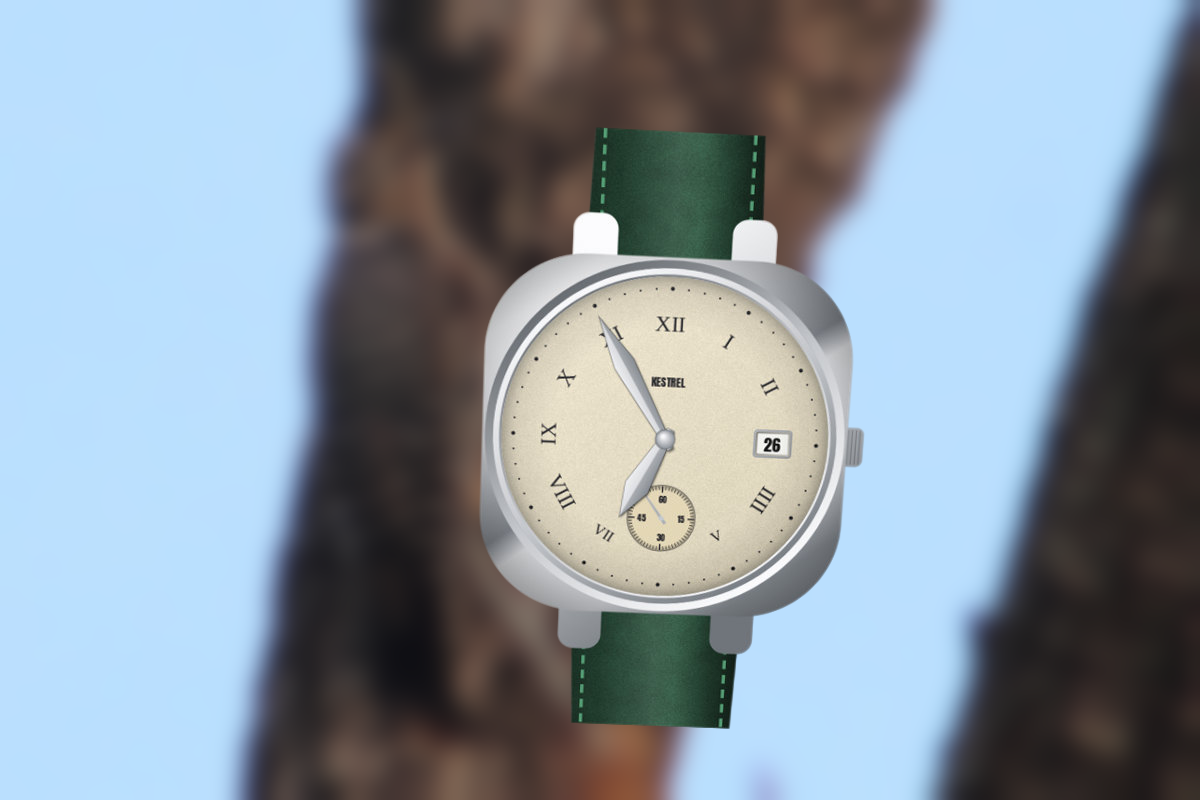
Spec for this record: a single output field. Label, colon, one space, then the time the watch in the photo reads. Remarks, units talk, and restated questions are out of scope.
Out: 6:54:54
